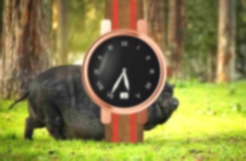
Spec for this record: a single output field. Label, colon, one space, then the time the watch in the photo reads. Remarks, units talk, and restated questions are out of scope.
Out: 5:35
